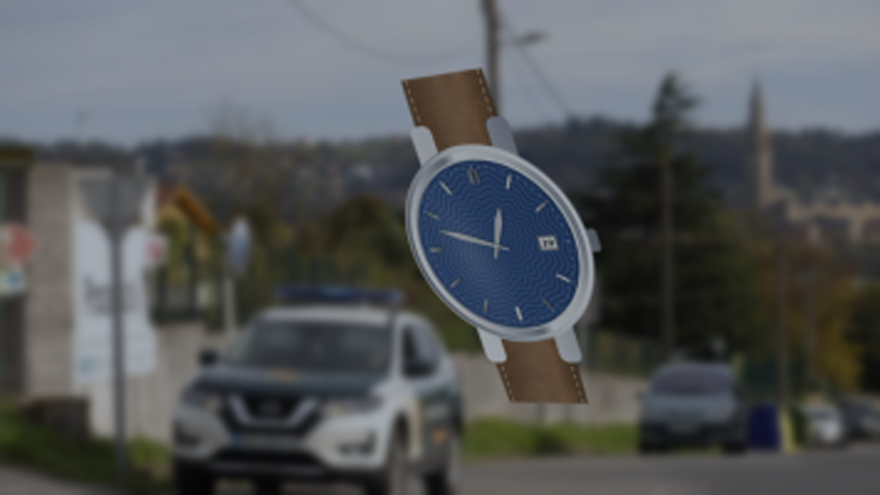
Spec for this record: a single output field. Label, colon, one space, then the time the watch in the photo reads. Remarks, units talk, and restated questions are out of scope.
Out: 12:48
